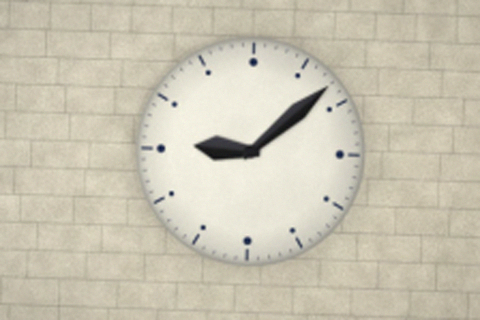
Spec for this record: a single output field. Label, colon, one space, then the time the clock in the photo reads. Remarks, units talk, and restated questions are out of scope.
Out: 9:08
